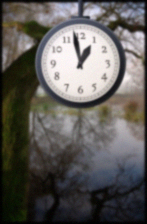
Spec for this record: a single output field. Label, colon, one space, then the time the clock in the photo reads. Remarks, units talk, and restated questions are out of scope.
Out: 12:58
